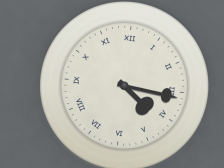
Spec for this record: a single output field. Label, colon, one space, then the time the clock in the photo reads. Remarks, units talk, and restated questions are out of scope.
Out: 4:16
